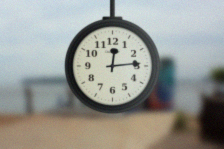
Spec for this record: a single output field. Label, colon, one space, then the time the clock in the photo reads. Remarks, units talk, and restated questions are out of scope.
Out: 12:14
